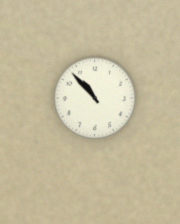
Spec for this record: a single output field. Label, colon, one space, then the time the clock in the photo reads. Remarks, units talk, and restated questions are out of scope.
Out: 10:53
